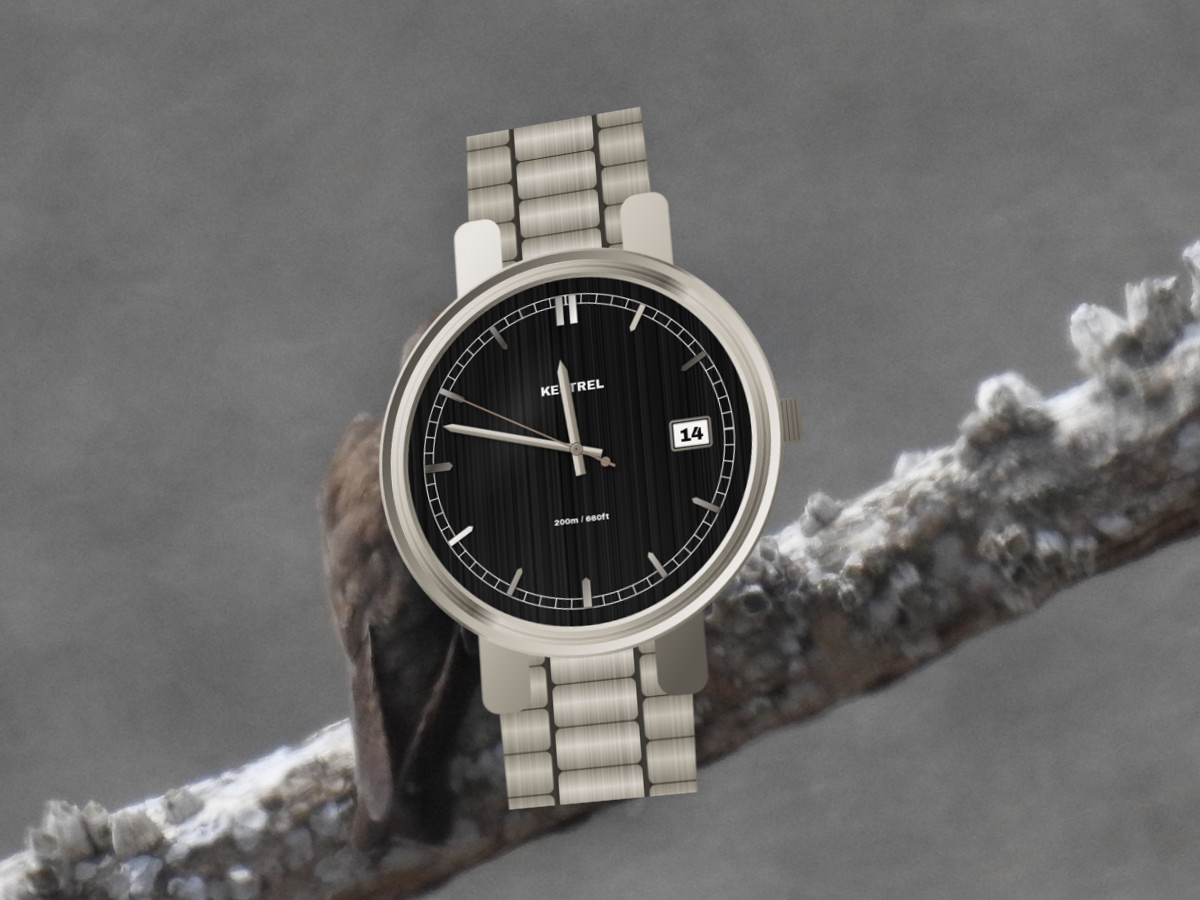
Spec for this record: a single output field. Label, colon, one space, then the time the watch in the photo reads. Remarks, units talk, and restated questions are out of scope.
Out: 11:47:50
